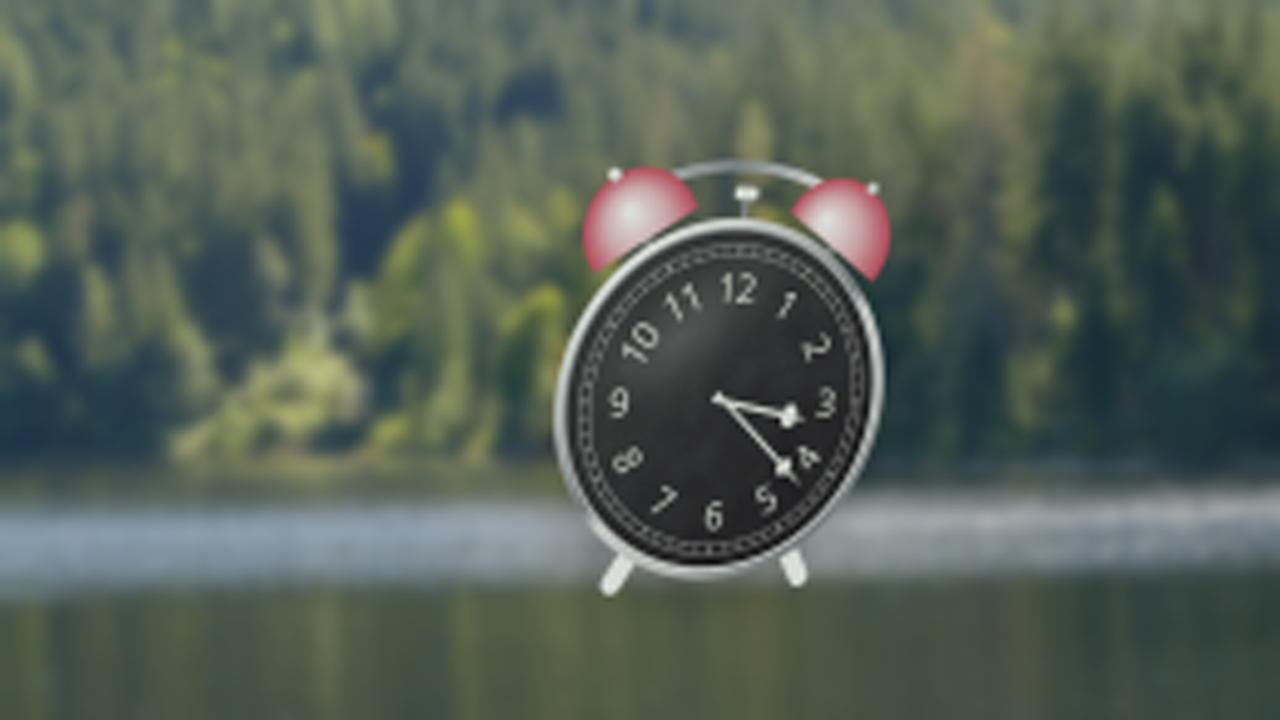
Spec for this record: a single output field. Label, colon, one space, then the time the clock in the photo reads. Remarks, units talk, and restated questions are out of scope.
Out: 3:22
